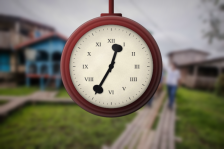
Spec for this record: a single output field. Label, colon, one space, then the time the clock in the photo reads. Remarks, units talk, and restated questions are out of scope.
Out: 12:35
